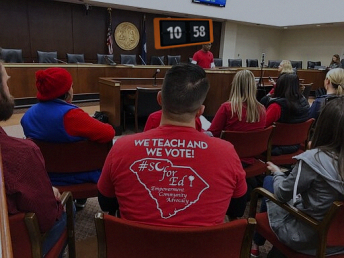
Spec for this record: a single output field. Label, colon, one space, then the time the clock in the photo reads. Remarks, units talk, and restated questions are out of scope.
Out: 10:58
